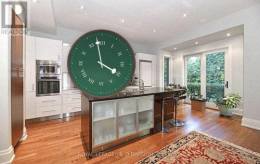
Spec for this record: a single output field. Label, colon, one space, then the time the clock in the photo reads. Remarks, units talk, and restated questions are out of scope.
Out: 3:58
